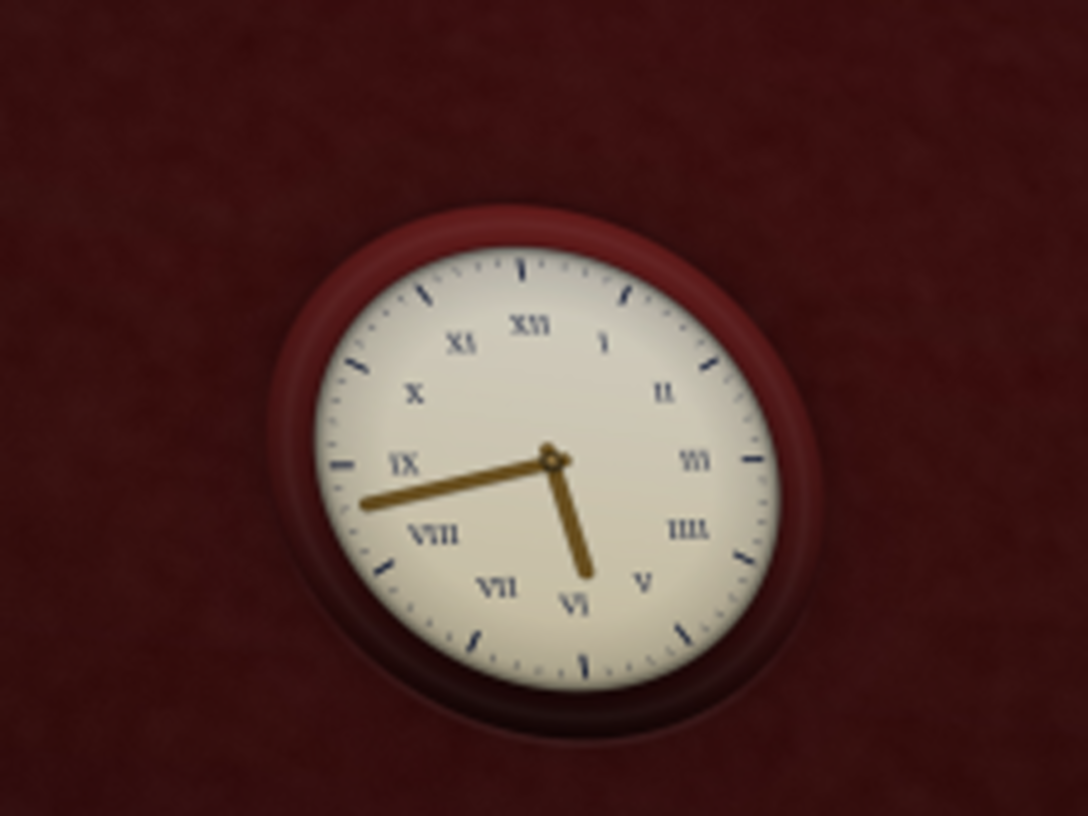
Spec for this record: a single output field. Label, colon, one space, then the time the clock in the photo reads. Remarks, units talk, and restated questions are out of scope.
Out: 5:43
